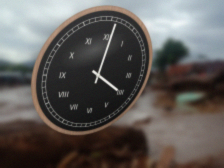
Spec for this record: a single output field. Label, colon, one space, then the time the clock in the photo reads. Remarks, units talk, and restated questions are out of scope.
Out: 4:01
